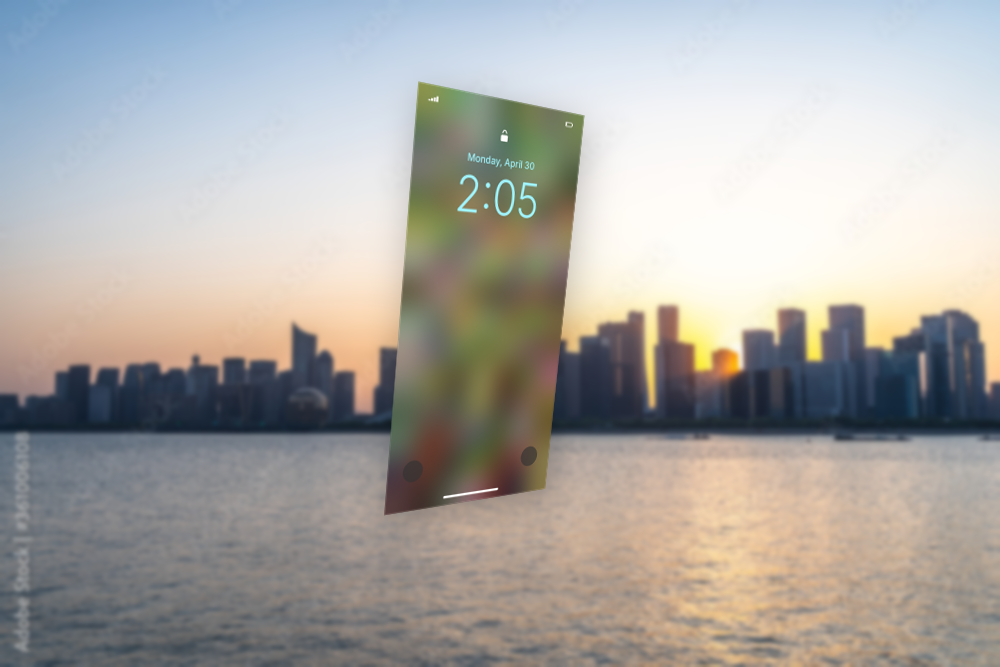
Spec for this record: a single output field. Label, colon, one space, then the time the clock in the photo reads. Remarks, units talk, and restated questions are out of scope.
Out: 2:05
